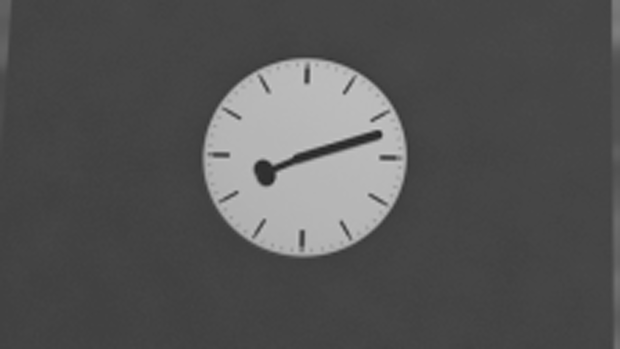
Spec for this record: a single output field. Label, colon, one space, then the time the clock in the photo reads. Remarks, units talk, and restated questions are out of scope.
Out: 8:12
